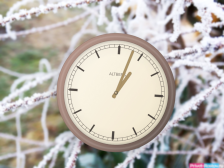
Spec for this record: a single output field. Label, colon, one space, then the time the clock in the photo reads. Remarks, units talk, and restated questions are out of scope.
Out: 1:03
